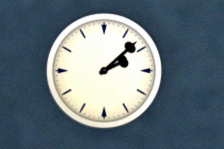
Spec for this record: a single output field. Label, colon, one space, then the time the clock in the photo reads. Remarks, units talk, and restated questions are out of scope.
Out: 2:08
